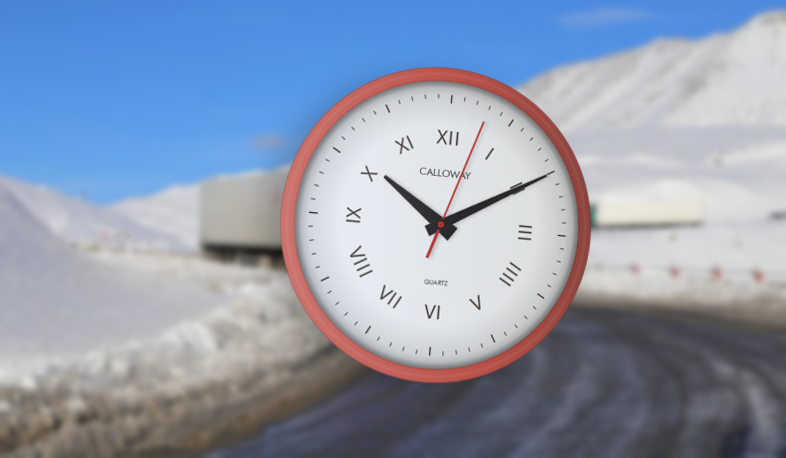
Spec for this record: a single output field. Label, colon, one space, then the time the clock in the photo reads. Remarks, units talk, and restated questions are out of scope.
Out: 10:10:03
